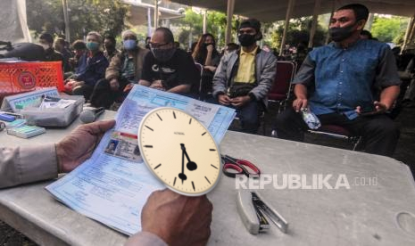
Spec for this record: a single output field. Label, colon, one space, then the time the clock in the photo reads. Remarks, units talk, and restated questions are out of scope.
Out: 5:33
